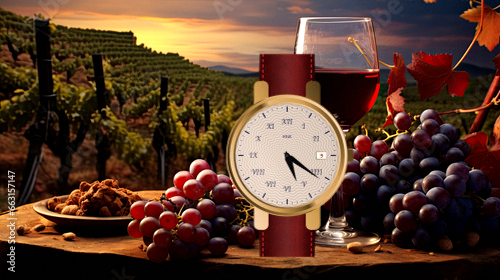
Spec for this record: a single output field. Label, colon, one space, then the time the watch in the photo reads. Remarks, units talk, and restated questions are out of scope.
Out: 5:21
